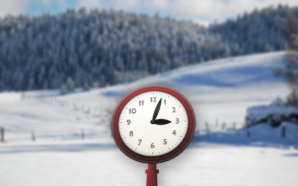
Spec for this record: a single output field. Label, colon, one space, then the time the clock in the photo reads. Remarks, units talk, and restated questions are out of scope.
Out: 3:03
